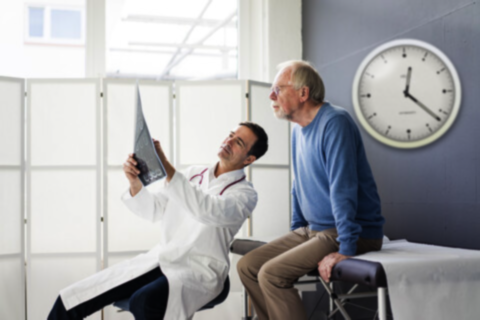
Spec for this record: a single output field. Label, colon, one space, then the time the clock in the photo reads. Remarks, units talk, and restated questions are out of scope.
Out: 12:22
